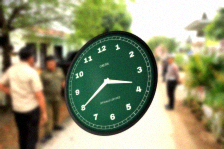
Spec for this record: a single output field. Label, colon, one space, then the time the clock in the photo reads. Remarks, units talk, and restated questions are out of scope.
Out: 3:40
